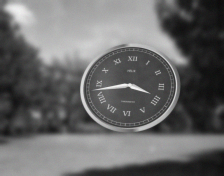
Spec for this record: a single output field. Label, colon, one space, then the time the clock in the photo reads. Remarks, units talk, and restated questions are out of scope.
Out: 3:43
